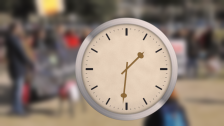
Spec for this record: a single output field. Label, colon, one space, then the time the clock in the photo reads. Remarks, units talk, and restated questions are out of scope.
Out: 1:31
